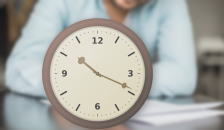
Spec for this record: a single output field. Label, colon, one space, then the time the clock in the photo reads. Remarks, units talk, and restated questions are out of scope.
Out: 10:19
